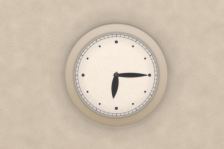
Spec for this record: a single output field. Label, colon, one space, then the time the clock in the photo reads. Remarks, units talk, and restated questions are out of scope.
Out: 6:15
